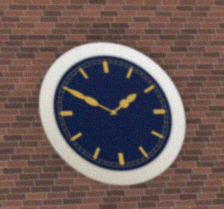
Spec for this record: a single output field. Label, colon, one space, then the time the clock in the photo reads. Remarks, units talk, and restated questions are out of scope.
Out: 1:50
